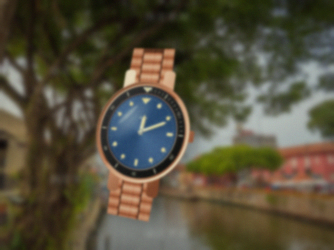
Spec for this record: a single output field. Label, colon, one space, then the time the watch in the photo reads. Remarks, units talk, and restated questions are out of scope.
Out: 12:11
